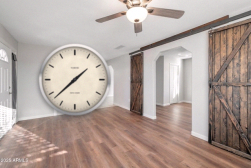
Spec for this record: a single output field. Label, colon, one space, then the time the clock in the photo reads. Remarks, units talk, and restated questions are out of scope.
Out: 1:38
